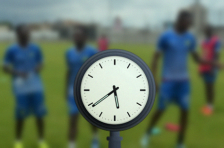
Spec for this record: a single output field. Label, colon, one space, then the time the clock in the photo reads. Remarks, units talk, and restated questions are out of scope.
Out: 5:39
